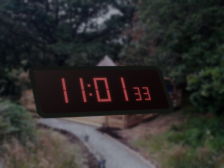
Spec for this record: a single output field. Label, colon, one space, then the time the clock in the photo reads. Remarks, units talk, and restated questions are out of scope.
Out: 11:01:33
